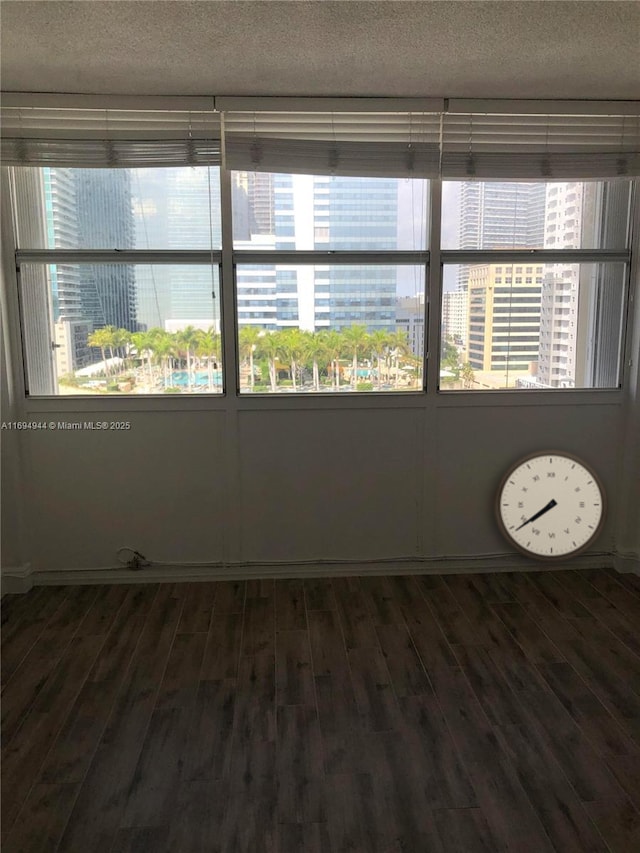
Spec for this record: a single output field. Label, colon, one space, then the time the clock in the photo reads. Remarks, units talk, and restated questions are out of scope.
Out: 7:39
